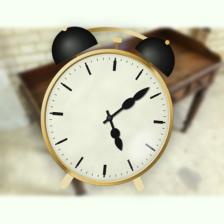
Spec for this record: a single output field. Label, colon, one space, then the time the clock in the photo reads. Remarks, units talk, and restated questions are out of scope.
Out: 5:08
